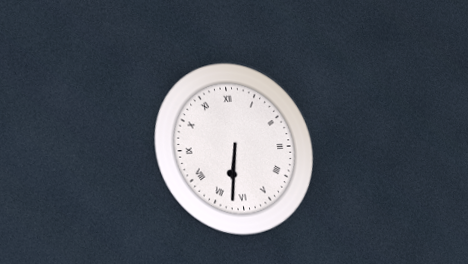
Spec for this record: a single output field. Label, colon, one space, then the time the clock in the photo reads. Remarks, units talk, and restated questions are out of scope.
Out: 6:32
